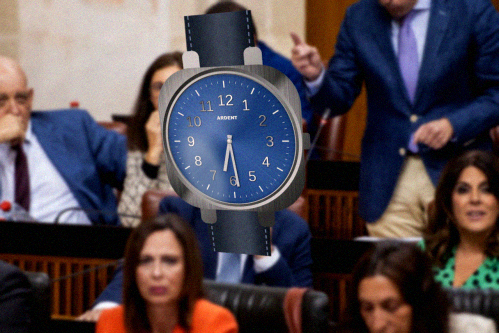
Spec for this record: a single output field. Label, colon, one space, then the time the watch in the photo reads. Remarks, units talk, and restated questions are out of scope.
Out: 6:29
